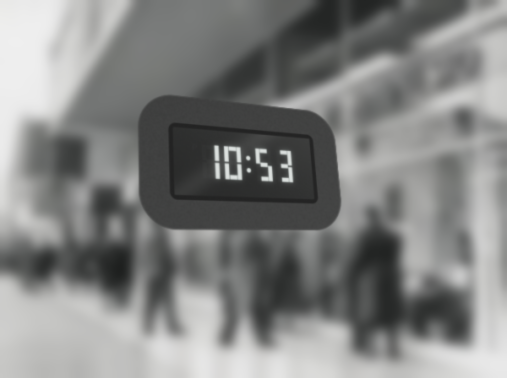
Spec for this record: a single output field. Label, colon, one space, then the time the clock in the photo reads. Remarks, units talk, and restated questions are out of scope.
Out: 10:53
